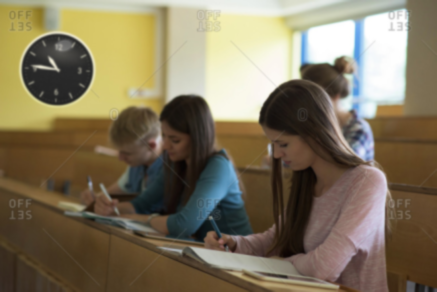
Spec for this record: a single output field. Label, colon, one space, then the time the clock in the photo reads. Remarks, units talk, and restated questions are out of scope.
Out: 10:46
